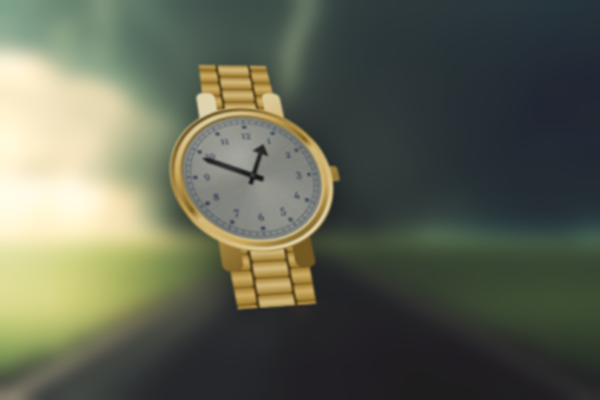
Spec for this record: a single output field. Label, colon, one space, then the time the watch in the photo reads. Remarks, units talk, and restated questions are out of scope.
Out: 12:49
